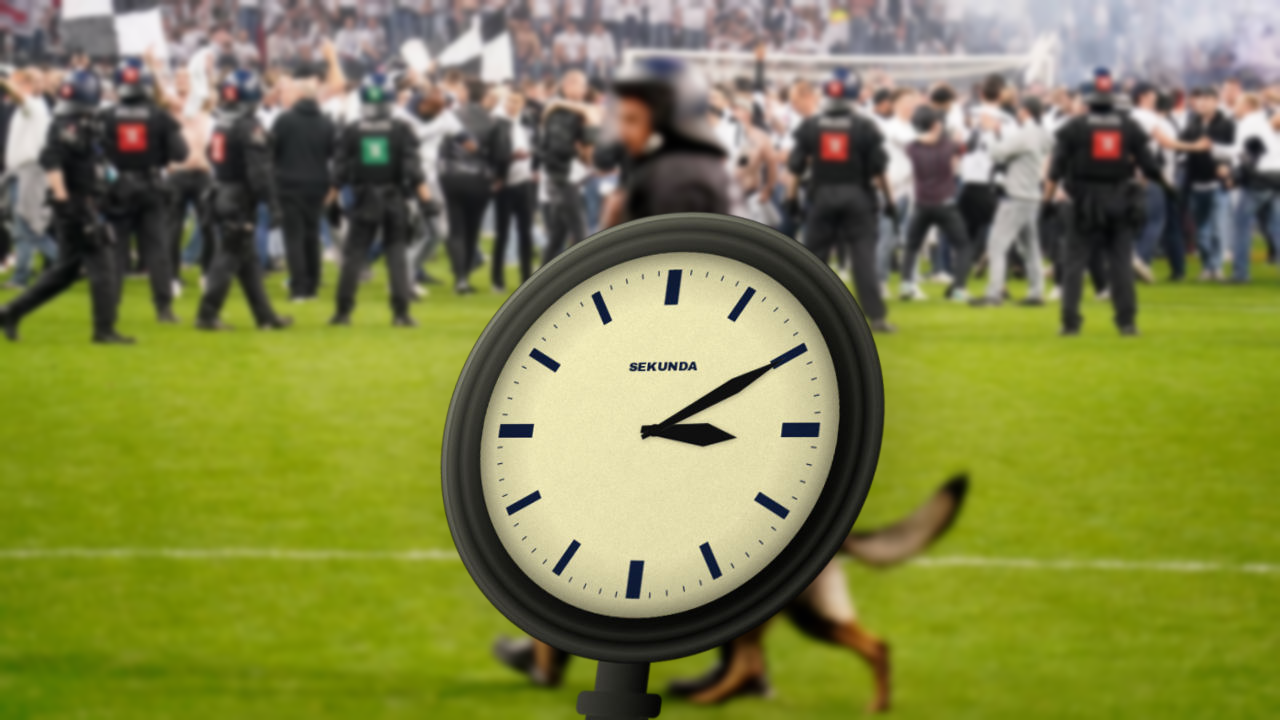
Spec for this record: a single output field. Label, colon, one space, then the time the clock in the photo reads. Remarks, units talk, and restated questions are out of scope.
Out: 3:10
